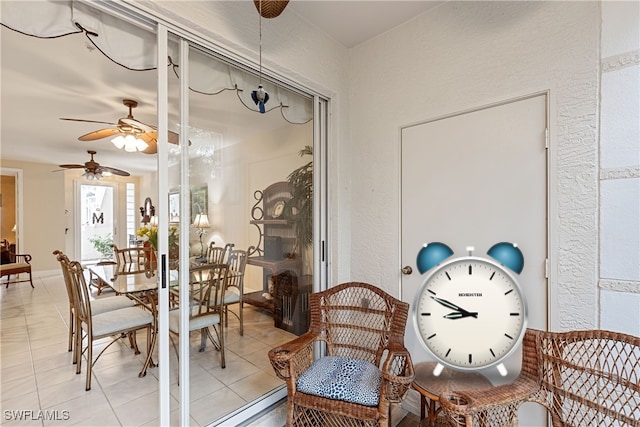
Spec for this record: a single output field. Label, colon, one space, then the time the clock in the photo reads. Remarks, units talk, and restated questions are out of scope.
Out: 8:49
